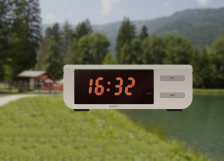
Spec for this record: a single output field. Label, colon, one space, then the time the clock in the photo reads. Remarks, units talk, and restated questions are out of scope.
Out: 16:32
